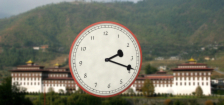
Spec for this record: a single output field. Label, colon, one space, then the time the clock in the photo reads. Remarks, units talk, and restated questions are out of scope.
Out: 2:19
